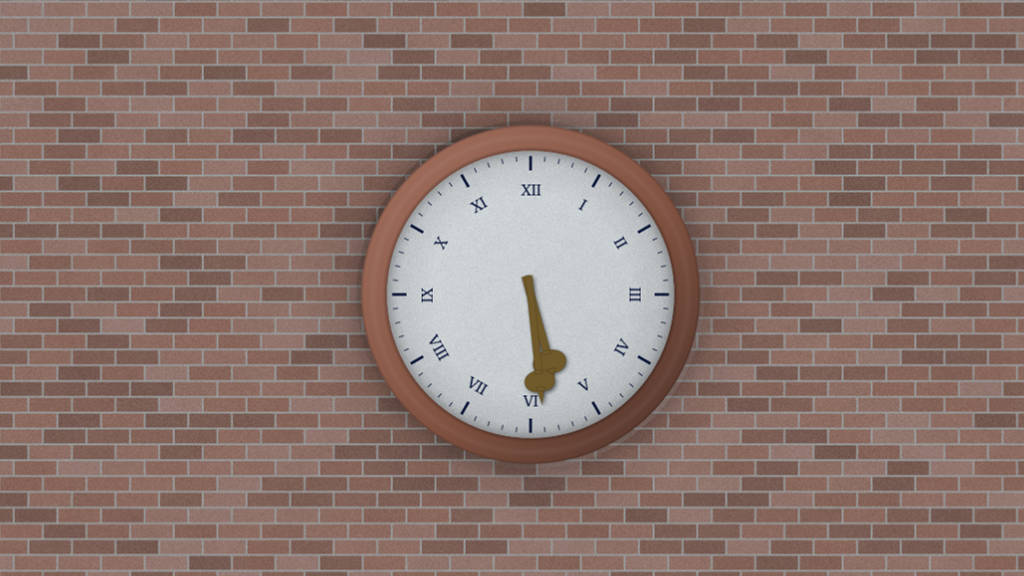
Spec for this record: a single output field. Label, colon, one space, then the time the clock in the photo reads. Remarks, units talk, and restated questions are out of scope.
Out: 5:29
